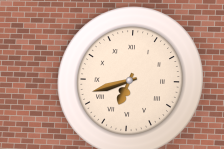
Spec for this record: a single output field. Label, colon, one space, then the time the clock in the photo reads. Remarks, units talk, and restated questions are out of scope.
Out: 6:42
